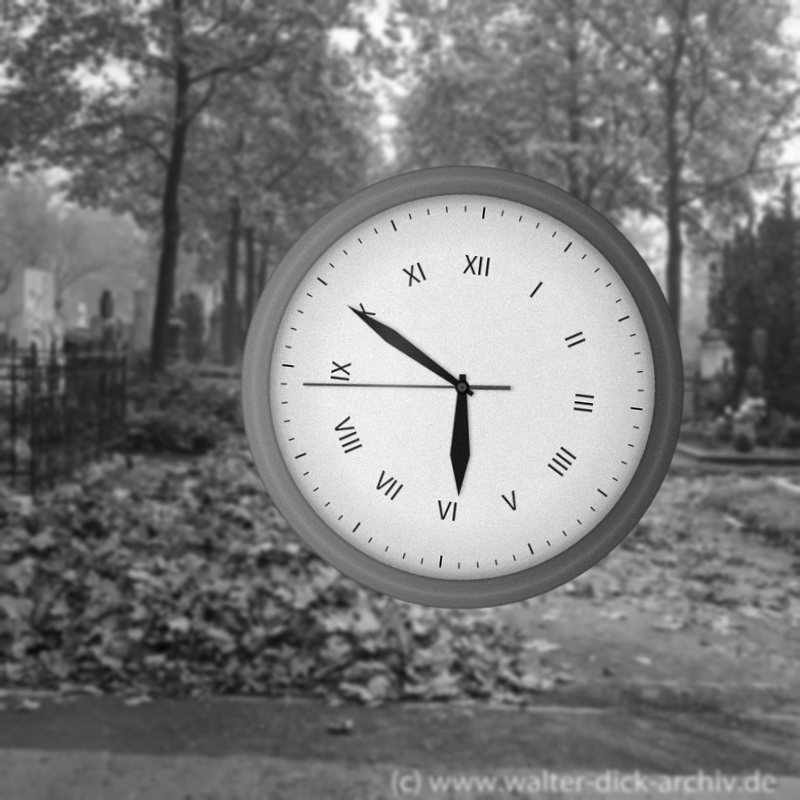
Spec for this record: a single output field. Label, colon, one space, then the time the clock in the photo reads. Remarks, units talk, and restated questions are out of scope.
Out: 5:49:44
